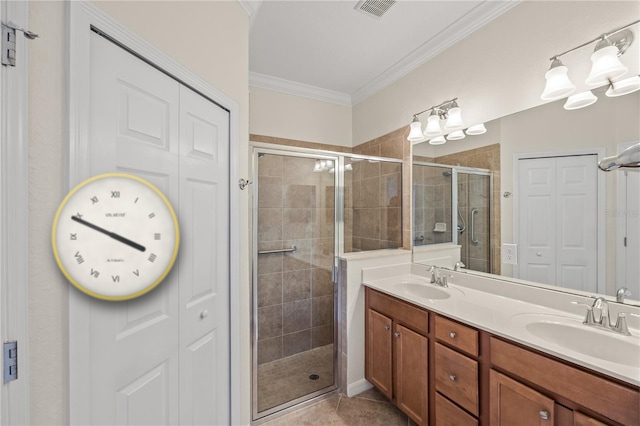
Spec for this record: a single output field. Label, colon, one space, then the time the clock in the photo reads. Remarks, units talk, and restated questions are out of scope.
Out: 3:49
